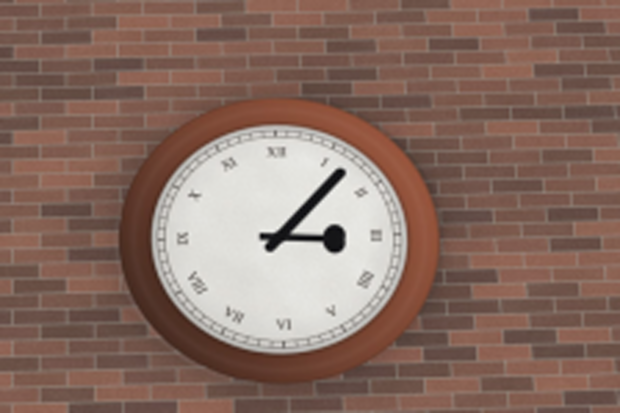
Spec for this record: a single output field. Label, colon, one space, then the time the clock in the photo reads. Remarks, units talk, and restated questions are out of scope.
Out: 3:07
